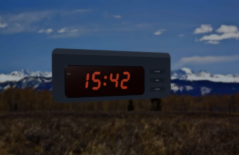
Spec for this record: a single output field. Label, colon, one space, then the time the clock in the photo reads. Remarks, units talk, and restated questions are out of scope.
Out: 15:42
